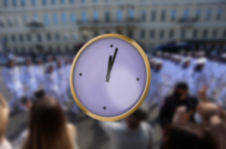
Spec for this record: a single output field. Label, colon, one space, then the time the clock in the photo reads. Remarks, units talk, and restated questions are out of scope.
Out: 12:02
